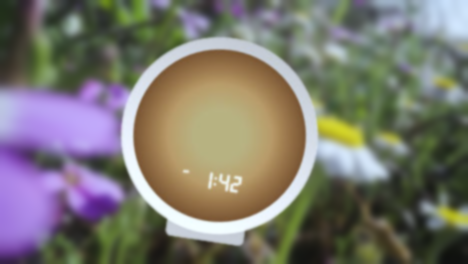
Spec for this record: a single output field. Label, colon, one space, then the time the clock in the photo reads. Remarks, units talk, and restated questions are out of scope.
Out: 1:42
